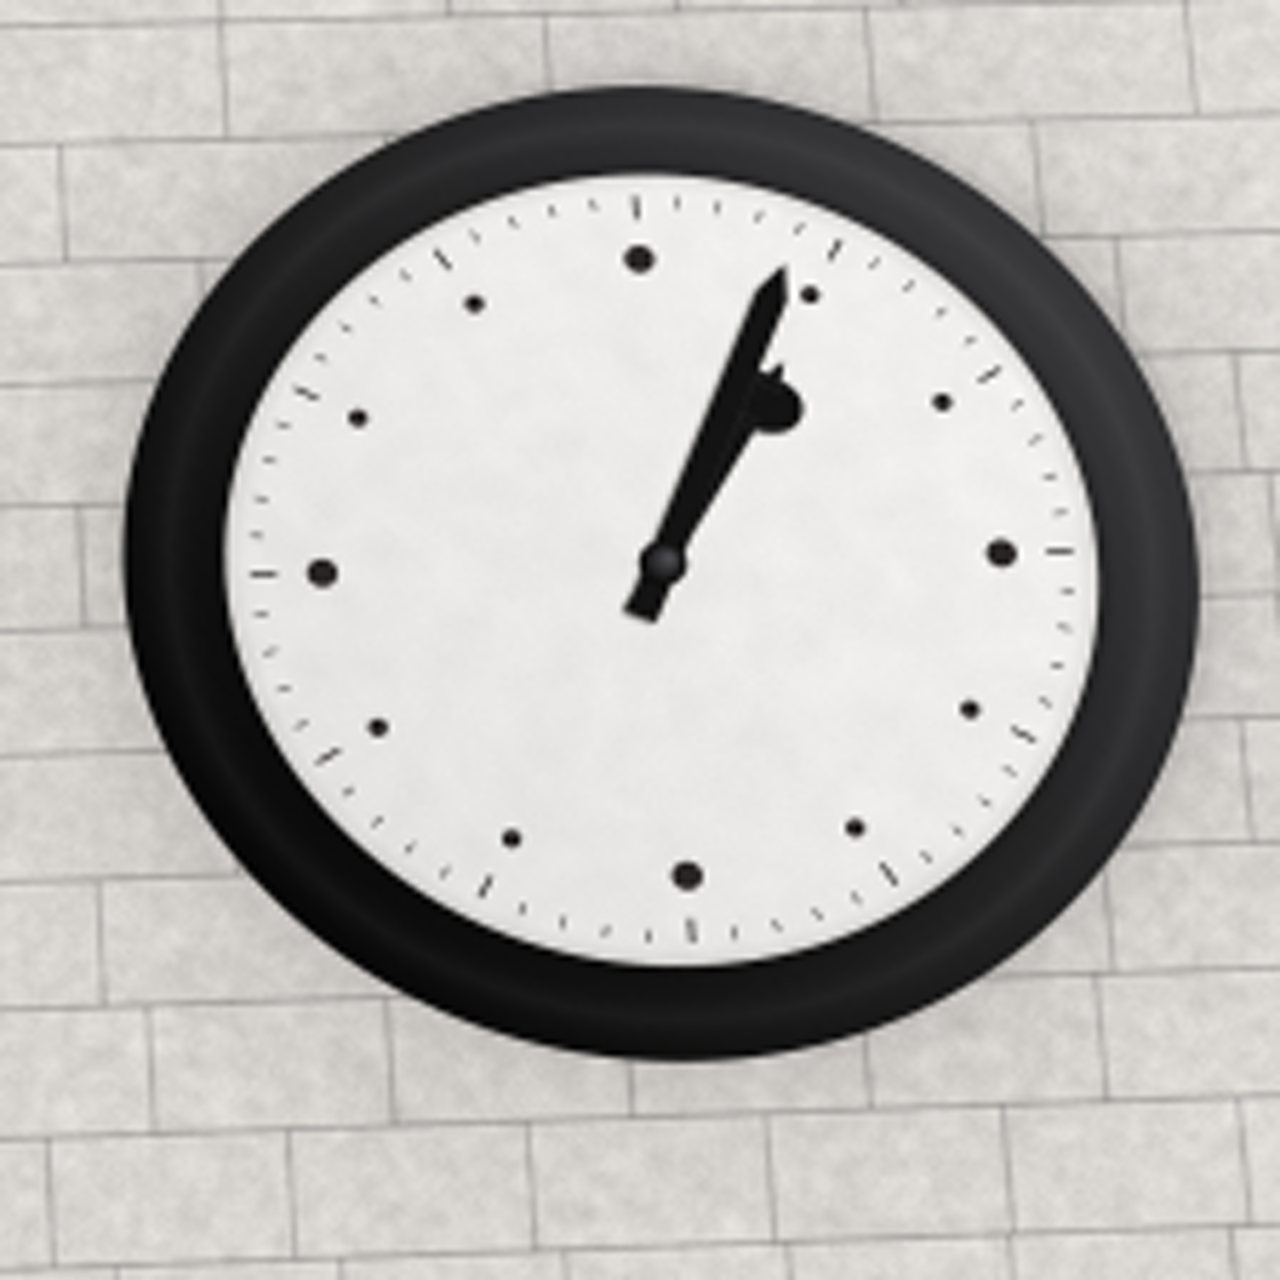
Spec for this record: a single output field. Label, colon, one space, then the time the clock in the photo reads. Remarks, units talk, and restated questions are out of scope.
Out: 1:04
